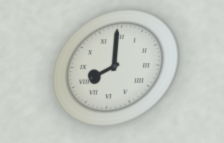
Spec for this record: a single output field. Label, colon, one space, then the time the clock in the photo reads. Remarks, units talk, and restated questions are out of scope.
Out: 7:59
